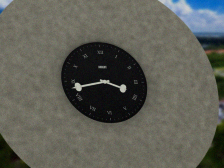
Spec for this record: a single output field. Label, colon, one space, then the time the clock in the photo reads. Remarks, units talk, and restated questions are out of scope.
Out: 3:43
